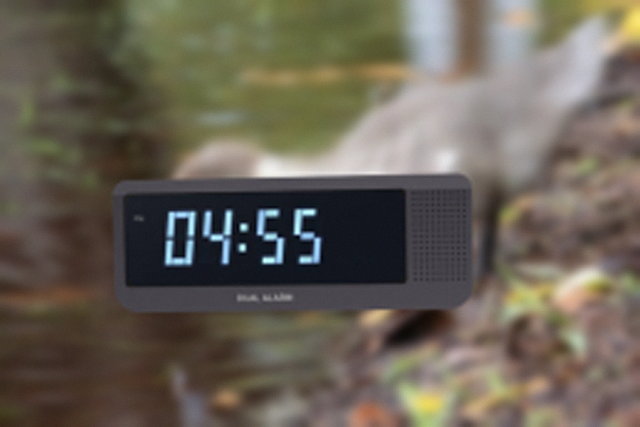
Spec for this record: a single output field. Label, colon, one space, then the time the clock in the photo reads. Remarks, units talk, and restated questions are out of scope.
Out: 4:55
